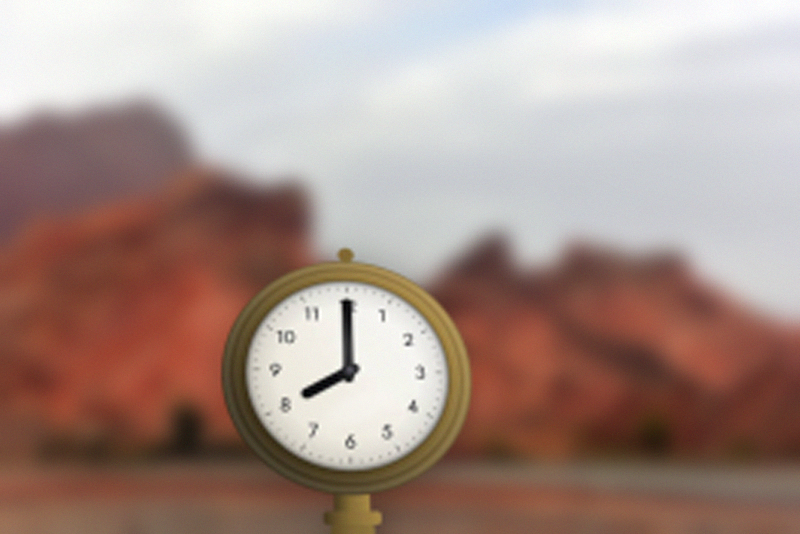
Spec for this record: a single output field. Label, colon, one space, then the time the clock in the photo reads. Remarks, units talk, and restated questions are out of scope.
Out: 8:00
